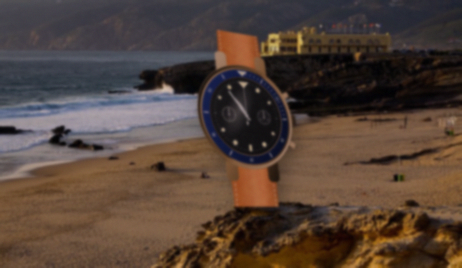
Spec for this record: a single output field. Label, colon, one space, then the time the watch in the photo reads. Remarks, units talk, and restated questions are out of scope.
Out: 10:54
